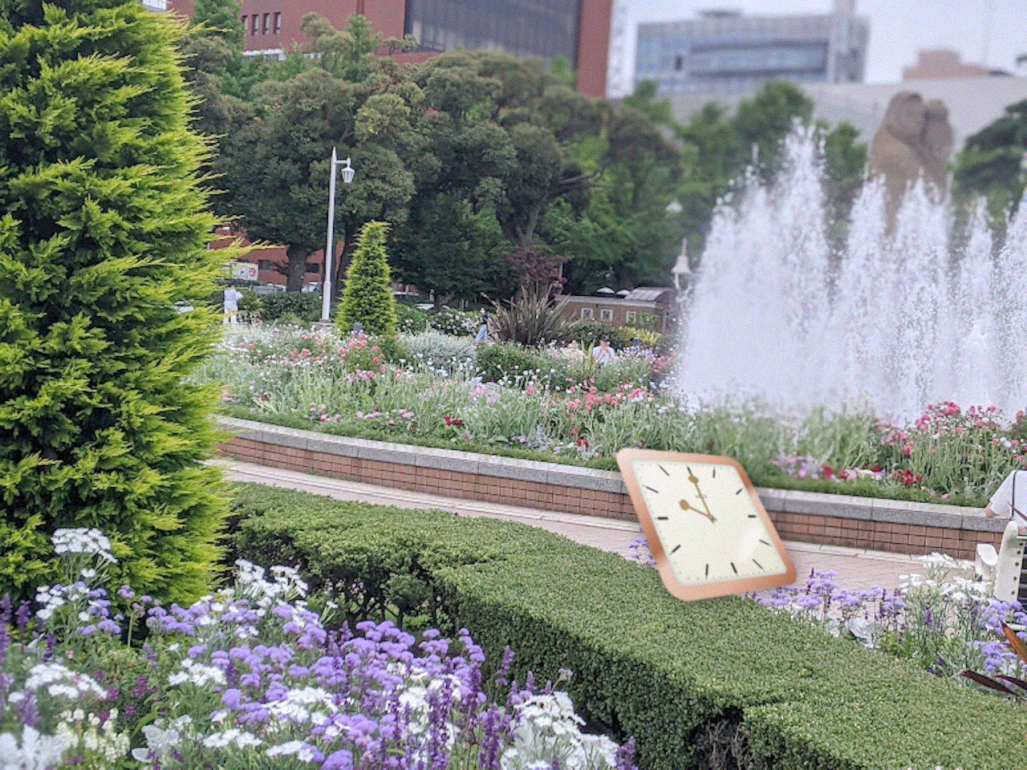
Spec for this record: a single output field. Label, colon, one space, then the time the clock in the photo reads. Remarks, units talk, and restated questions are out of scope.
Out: 10:00
